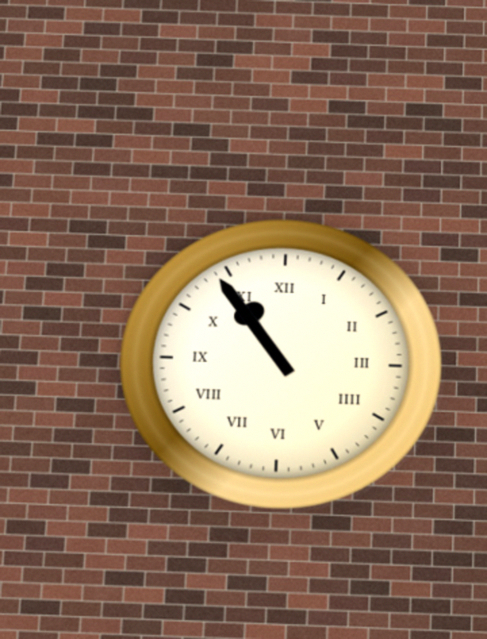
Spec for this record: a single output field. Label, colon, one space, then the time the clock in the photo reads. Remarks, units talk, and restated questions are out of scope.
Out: 10:54
